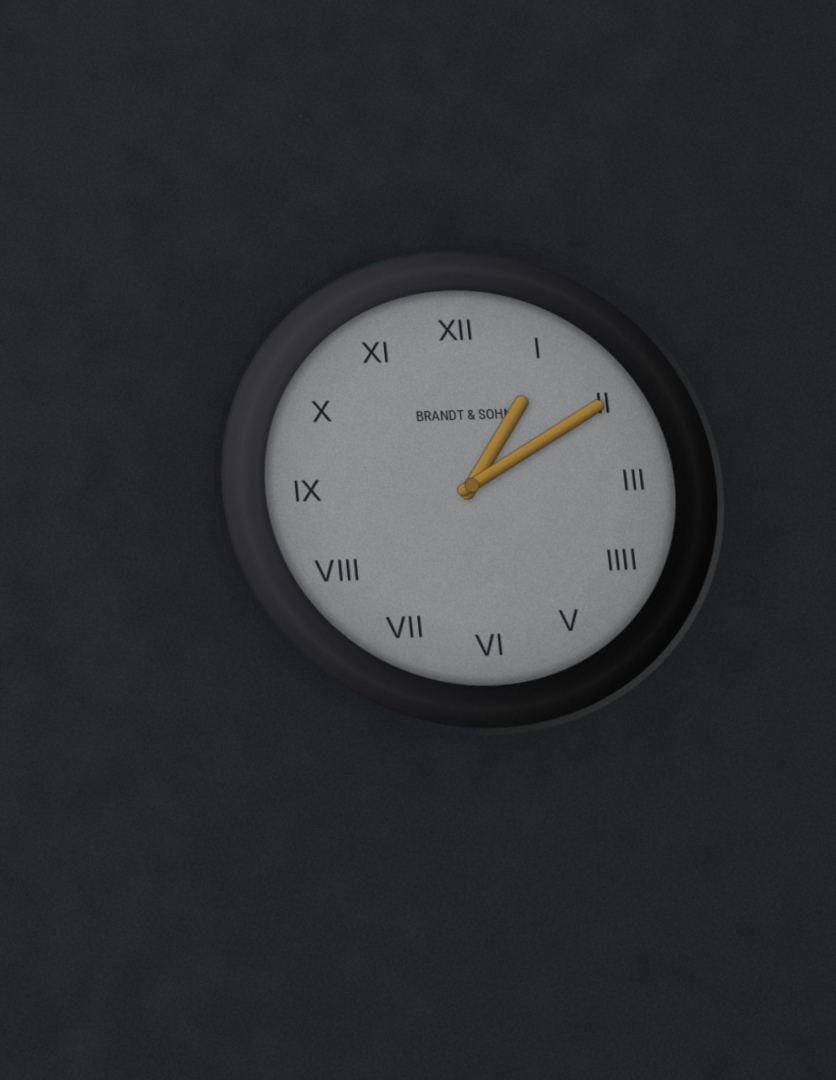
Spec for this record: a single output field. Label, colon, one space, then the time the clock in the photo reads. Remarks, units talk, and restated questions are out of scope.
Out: 1:10
